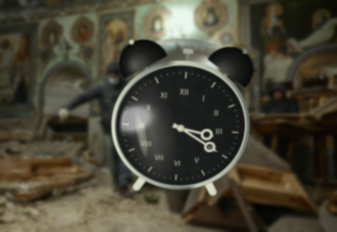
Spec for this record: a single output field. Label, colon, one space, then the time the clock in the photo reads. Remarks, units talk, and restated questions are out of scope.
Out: 3:20
